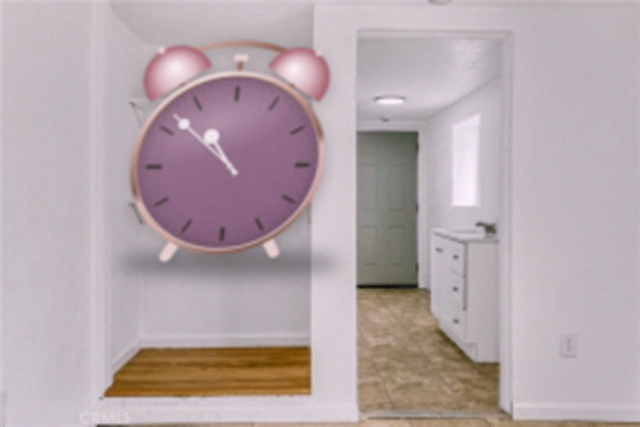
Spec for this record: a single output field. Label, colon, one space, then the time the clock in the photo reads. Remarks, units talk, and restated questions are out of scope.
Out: 10:52
